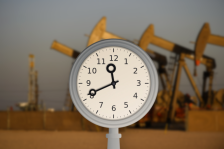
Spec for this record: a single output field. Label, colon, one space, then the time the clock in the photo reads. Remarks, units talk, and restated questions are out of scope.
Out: 11:41
